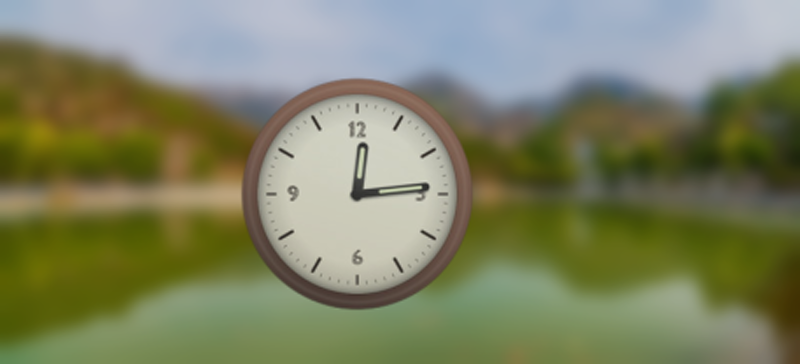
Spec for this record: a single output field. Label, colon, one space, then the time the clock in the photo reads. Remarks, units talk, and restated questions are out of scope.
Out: 12:14
